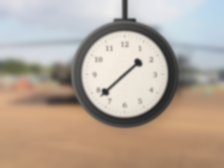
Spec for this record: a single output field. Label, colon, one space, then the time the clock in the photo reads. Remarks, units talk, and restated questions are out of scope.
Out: 1:38
